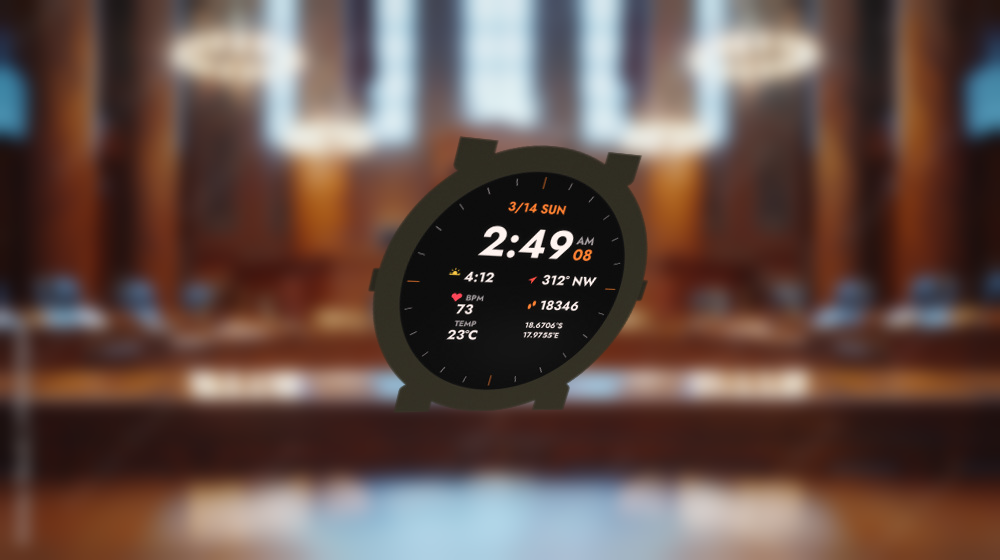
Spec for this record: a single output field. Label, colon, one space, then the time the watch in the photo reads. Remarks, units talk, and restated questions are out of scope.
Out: 2:49:08
